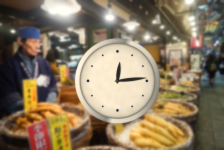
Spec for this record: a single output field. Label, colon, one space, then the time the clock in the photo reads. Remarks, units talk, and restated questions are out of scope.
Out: 12:14
